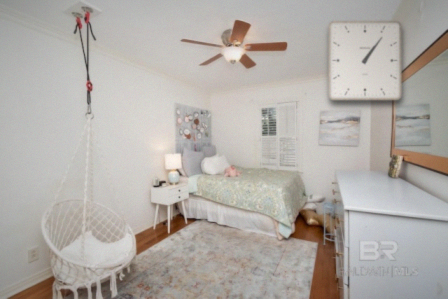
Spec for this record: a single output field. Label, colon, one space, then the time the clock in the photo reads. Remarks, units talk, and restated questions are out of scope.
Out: 1:06
